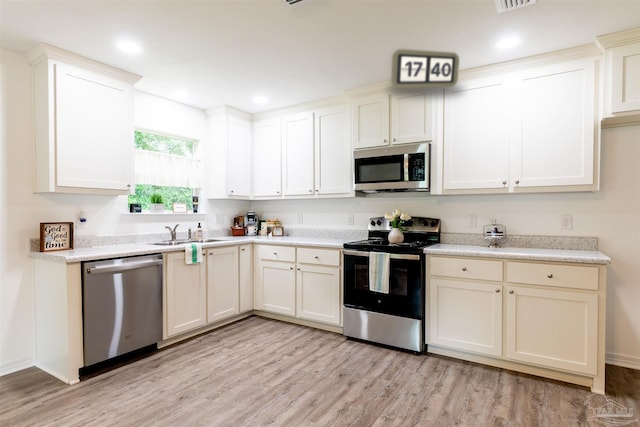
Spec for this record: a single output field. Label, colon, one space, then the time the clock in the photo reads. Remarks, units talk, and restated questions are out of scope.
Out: 17:40
